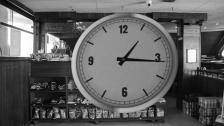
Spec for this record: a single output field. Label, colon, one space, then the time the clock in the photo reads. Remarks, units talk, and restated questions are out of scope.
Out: 1:16
